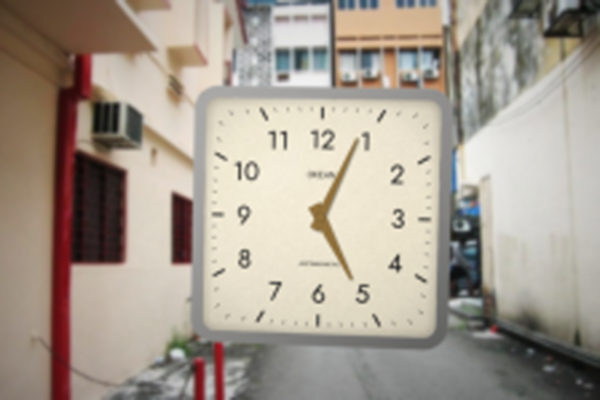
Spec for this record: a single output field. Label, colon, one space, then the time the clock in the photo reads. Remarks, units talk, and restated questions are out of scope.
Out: 5:04
